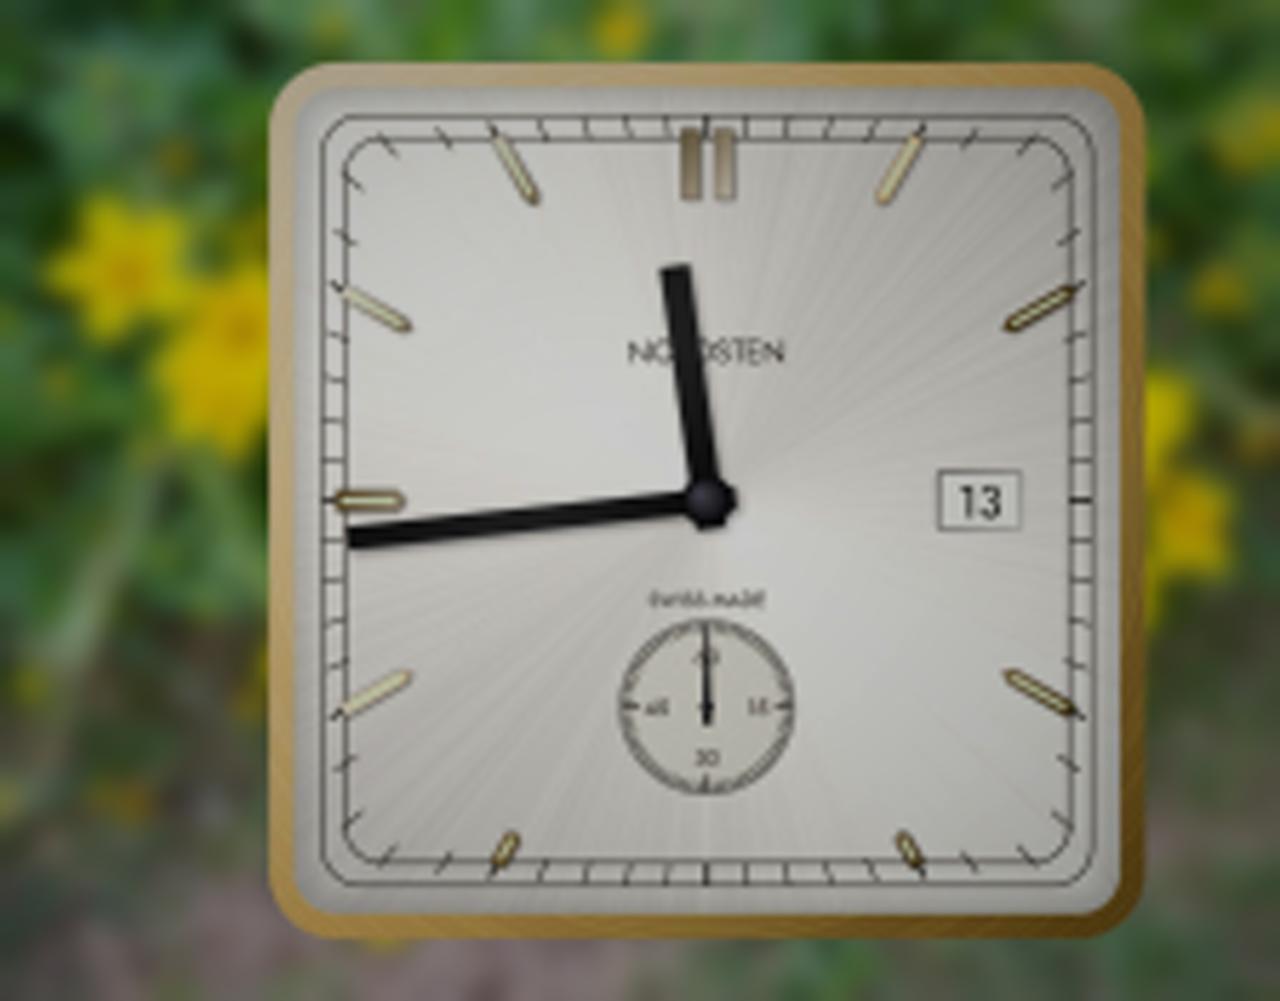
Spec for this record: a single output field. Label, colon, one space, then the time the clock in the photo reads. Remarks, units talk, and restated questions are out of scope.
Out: 11:44
